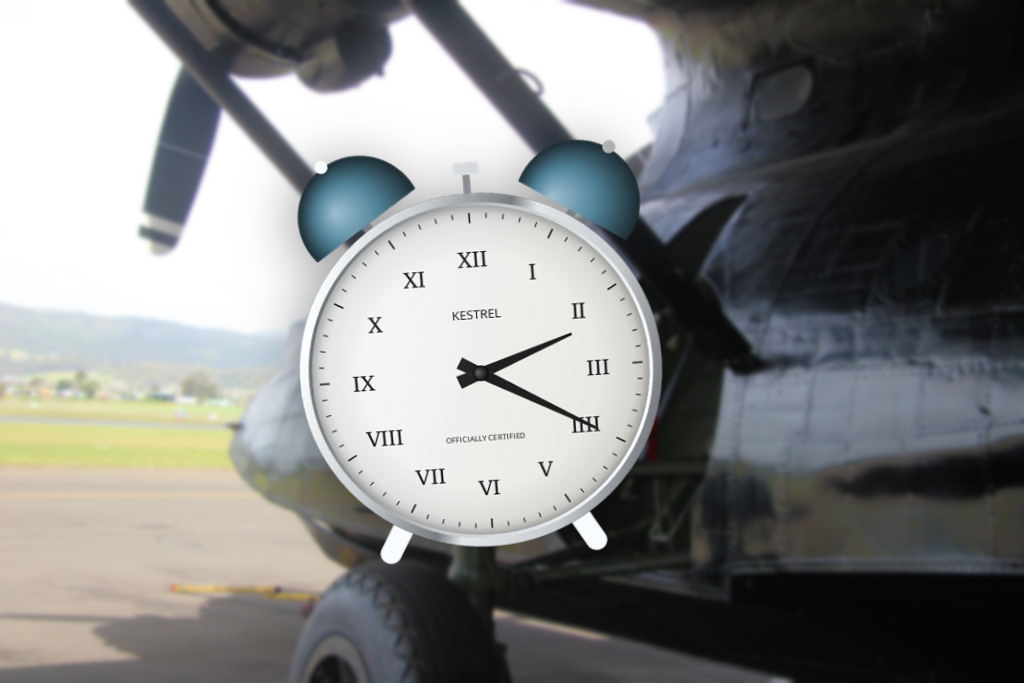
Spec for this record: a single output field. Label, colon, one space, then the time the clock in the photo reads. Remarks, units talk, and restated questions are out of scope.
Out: 2:20
